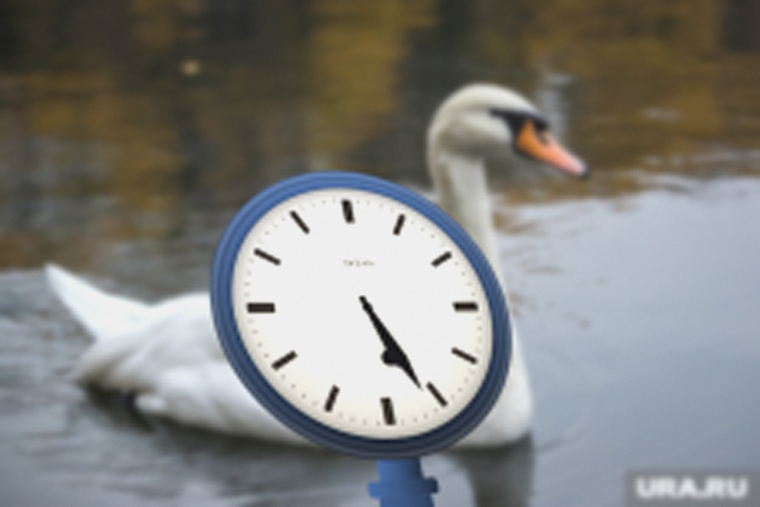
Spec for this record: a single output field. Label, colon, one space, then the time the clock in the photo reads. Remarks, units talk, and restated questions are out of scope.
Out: 5:26
